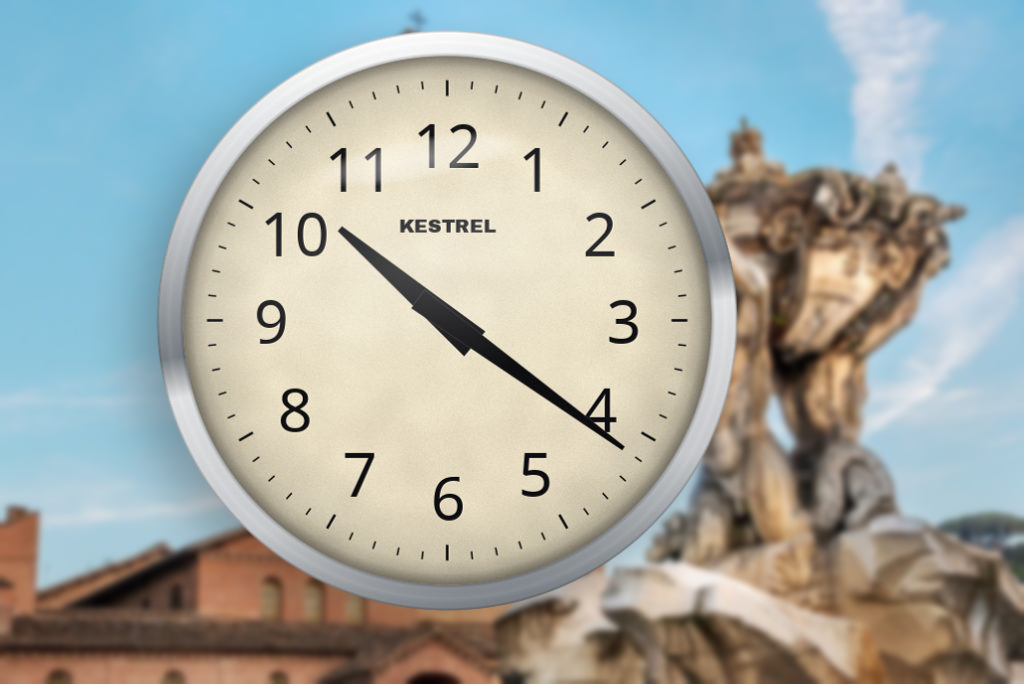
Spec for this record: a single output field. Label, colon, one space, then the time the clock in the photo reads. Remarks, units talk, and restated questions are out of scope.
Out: 10:21
